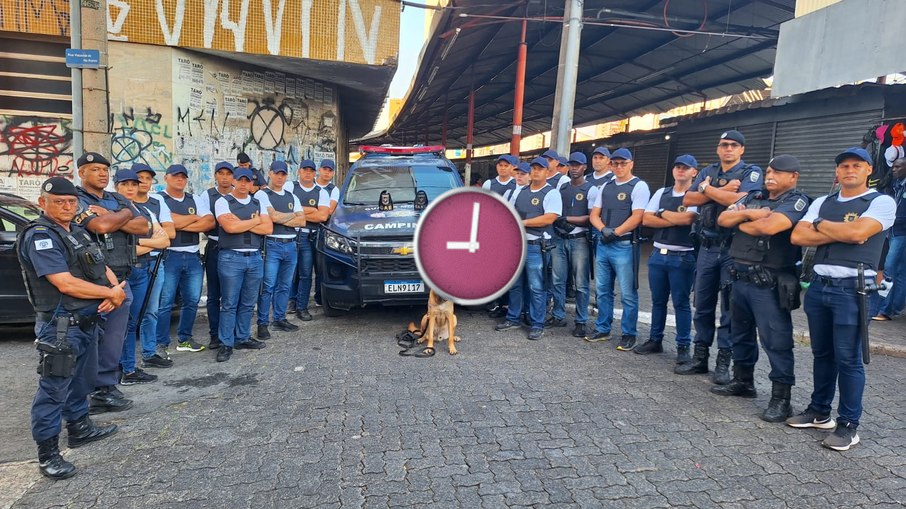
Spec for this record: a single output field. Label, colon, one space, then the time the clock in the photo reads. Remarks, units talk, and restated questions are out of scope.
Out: 9:01
